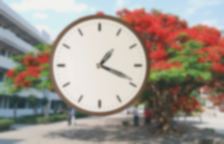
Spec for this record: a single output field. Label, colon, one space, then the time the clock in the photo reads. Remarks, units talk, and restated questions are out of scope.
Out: 1:19
